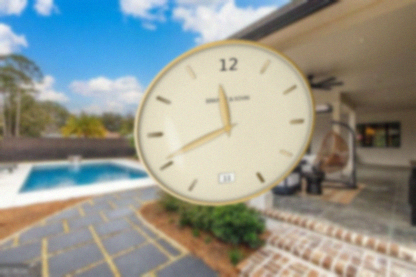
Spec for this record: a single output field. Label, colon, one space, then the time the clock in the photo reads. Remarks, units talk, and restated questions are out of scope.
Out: 11:41
